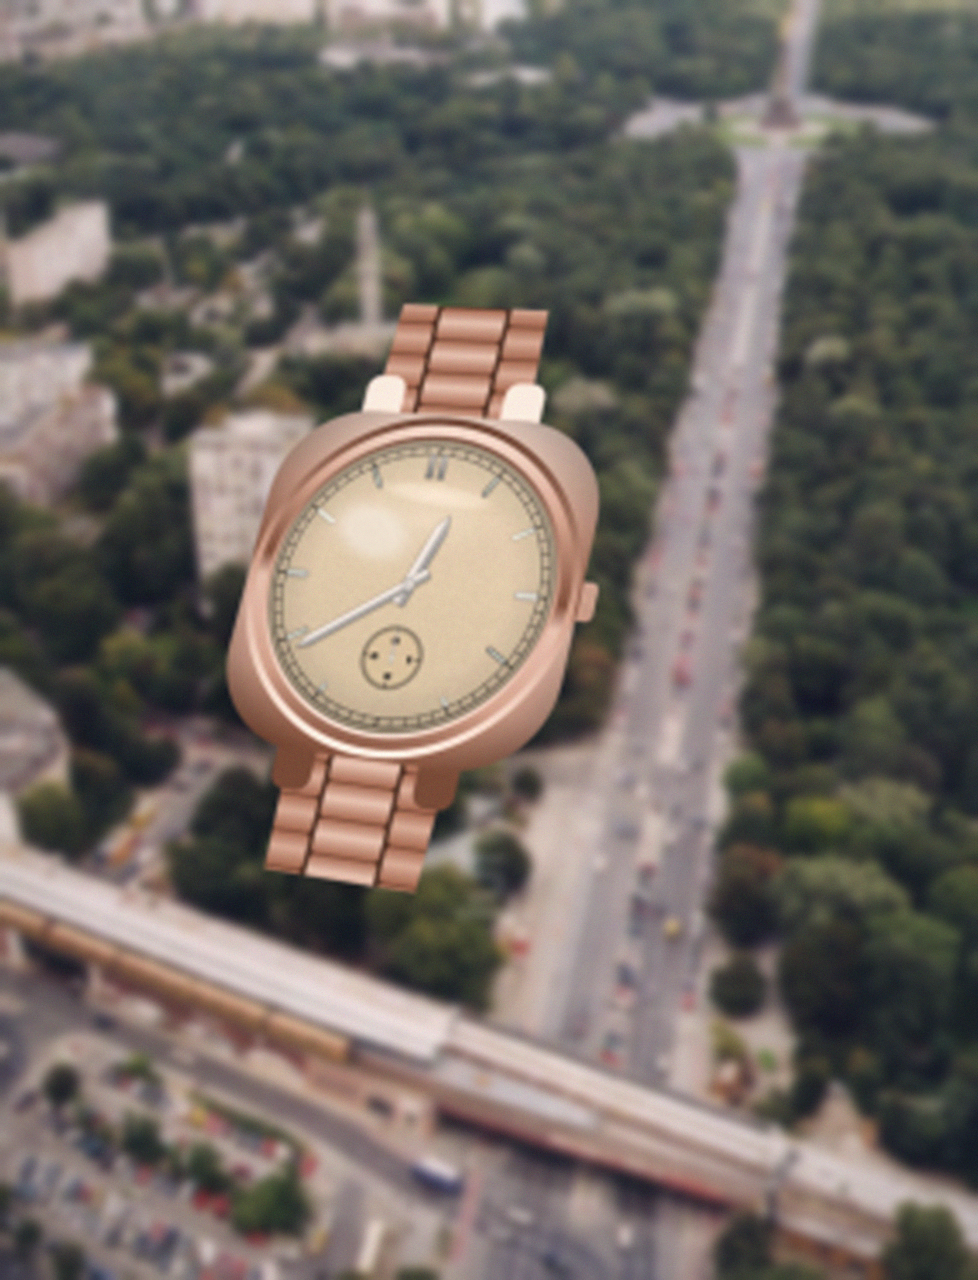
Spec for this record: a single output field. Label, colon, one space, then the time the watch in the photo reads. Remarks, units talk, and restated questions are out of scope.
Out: 12:39
